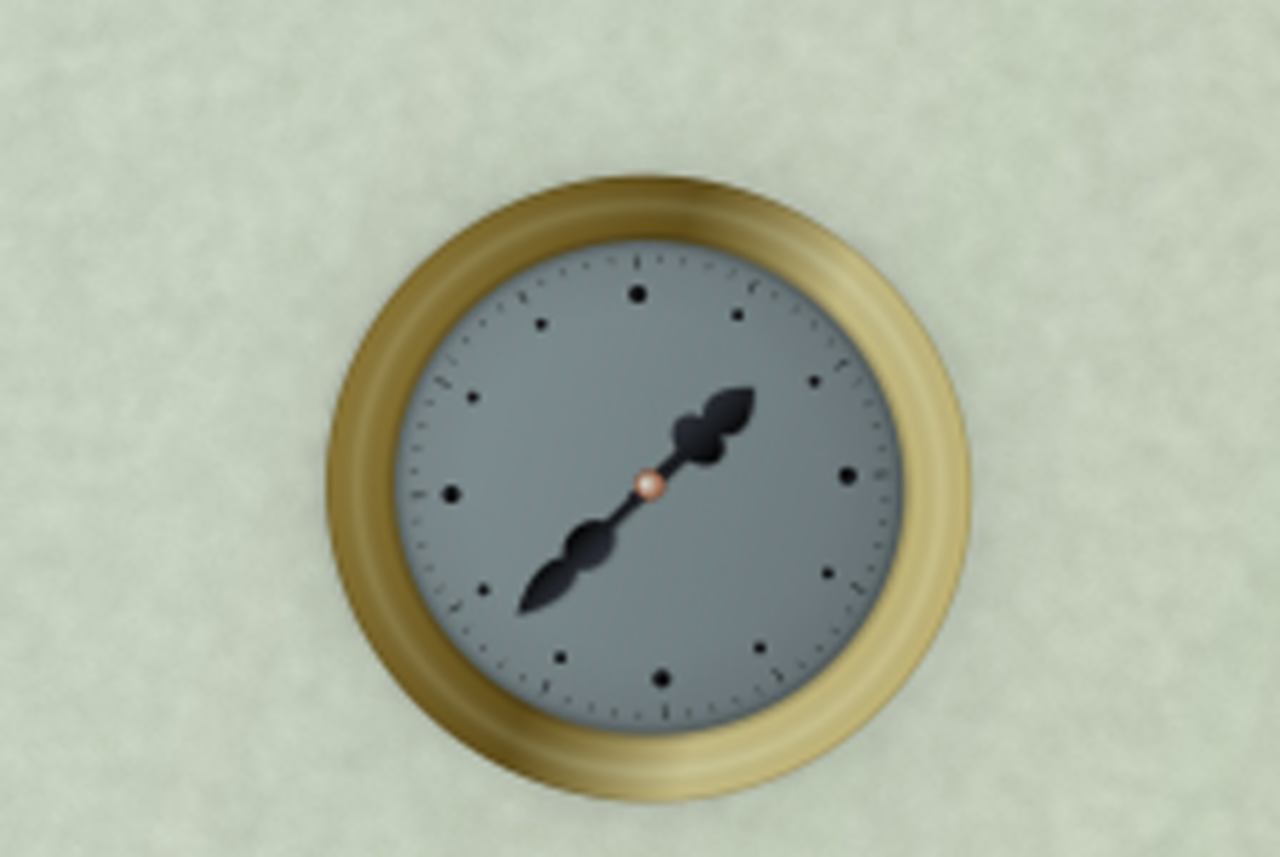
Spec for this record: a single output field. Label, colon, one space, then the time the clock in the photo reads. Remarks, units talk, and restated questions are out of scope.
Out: 1:38
